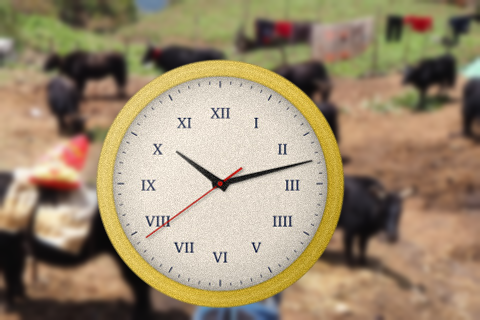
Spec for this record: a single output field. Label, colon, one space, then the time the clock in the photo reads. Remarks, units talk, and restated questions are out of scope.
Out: 10:12:39
